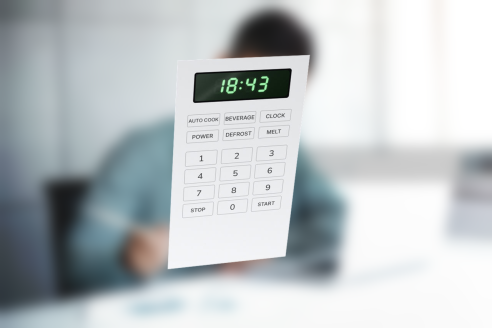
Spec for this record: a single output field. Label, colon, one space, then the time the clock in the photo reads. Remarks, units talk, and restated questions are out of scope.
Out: 18:43
